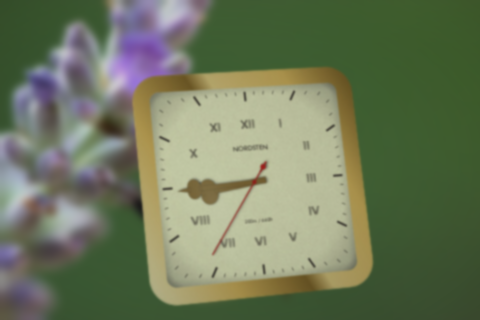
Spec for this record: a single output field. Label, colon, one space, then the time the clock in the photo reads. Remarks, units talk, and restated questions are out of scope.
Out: 8:44:36
